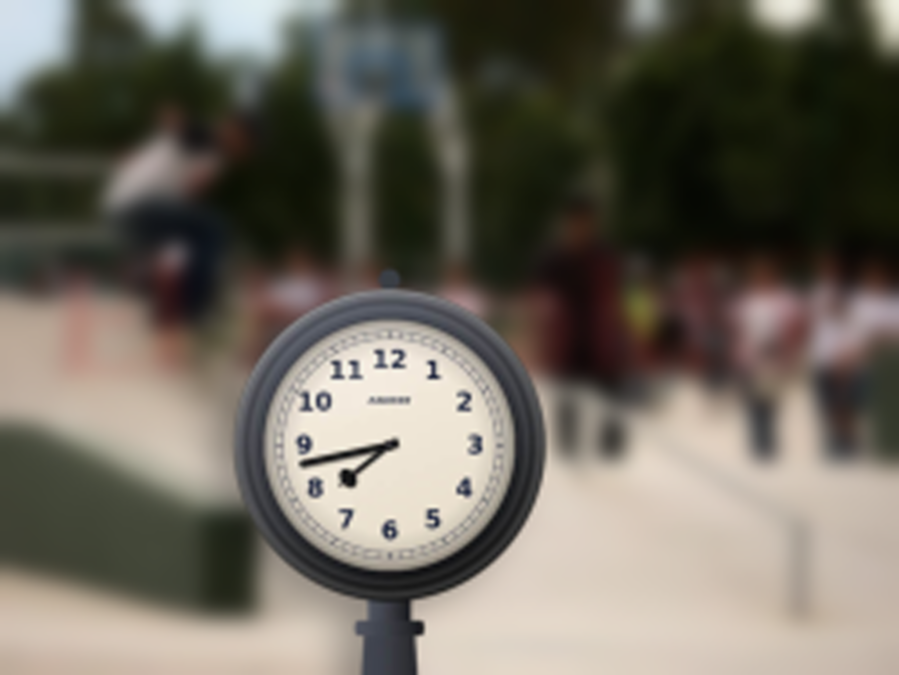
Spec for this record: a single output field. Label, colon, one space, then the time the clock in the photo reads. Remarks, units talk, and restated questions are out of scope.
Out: 7:43
